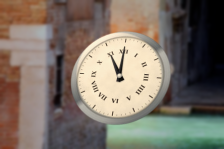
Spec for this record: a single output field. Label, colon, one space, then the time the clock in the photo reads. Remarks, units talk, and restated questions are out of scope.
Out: 11:00
